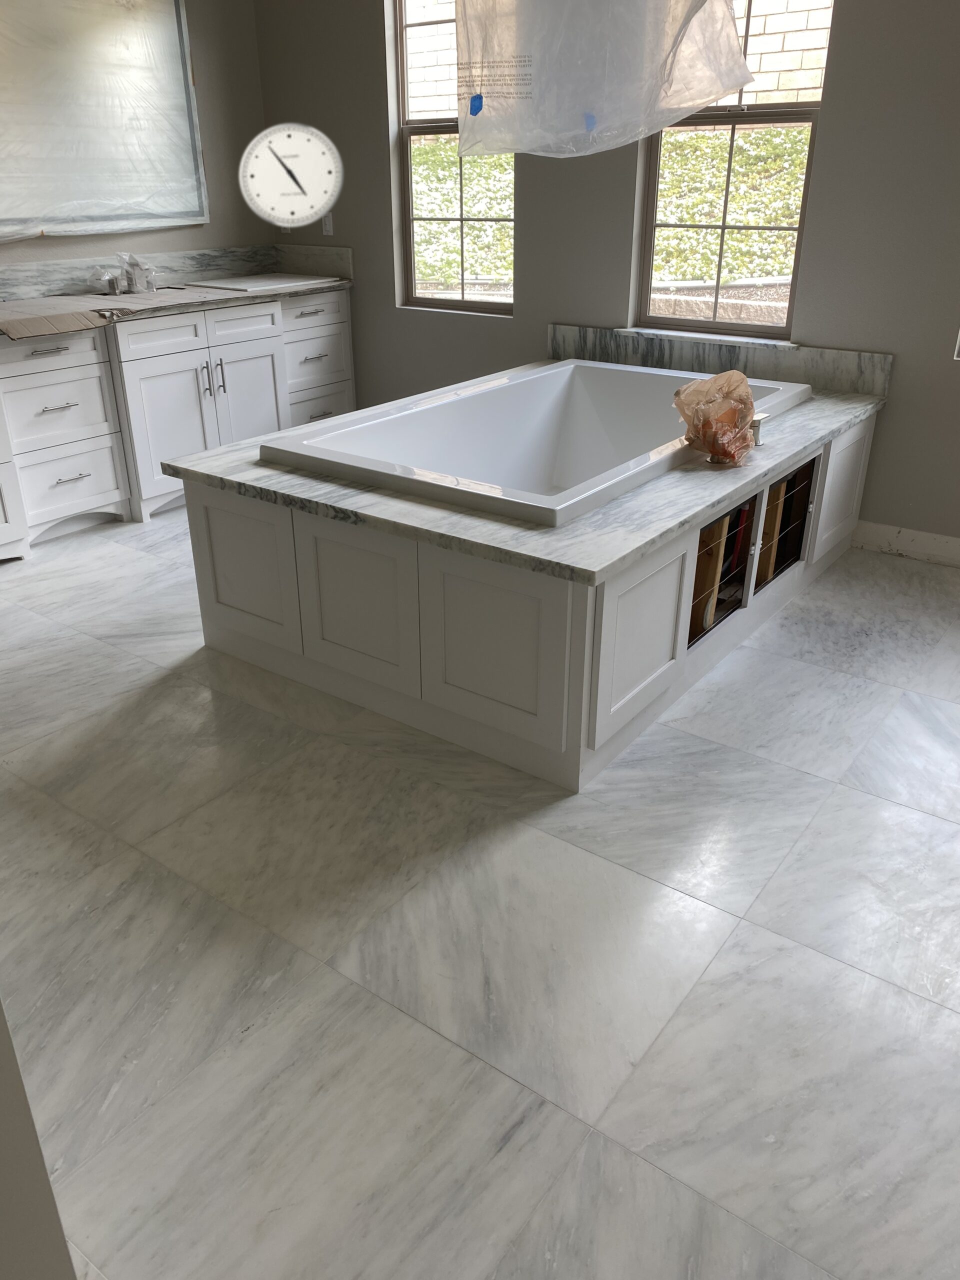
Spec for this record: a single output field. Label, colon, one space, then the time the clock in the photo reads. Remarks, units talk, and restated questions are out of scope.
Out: 4:54
